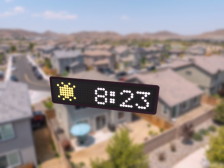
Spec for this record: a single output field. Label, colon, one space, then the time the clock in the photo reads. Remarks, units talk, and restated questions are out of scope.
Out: 8:23
